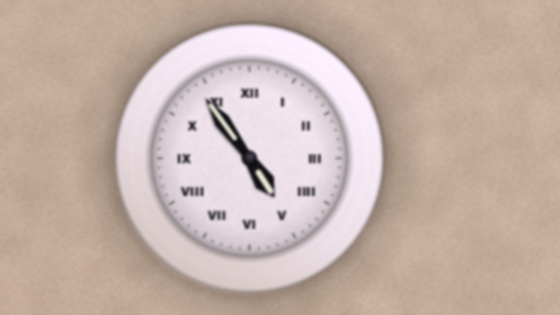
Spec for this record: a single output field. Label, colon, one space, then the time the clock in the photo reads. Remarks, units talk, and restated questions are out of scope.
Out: 4:54
